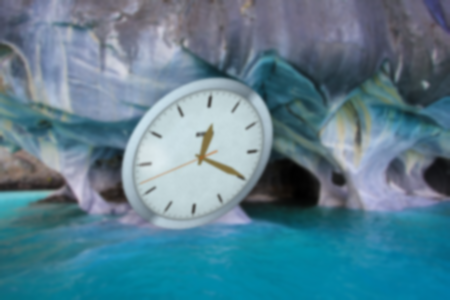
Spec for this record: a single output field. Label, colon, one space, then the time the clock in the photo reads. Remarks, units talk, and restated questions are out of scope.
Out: 12:19:42
